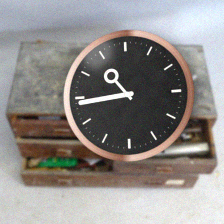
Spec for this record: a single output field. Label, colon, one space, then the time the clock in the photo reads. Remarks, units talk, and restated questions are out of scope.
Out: 10:44
